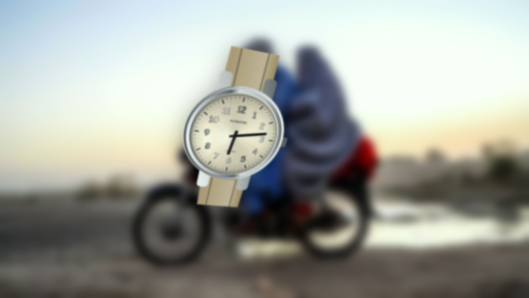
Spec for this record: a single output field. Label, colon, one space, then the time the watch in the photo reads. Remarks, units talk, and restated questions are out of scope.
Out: 6:13
